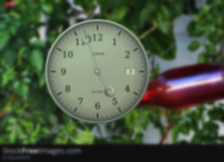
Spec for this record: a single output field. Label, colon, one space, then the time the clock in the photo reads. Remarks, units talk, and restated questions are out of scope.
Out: 4:57
